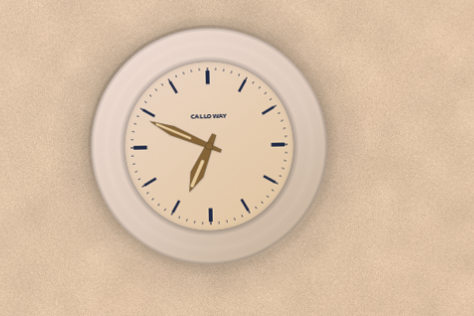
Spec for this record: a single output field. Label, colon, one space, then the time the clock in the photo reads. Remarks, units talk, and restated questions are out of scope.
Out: 6:49
